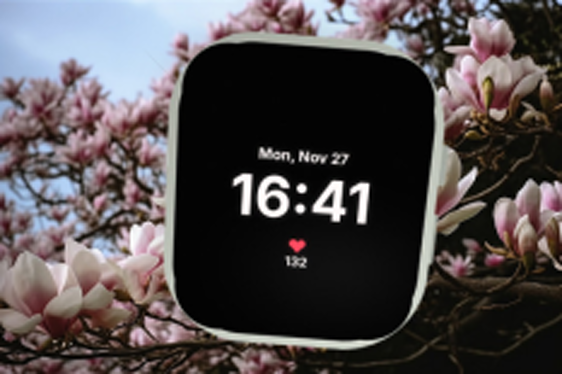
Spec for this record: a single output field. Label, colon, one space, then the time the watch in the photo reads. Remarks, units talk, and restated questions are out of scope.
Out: 16:41
